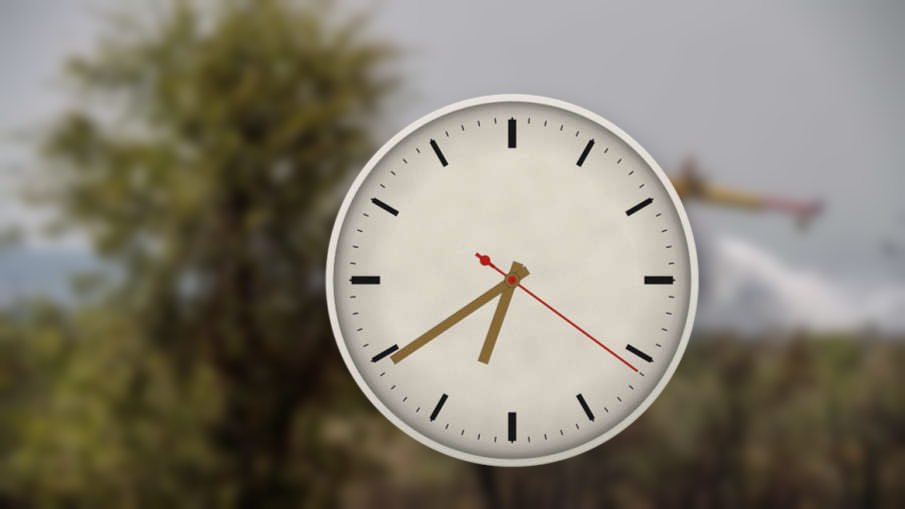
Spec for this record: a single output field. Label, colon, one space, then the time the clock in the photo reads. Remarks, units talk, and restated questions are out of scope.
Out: 6:39:21
